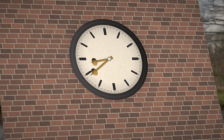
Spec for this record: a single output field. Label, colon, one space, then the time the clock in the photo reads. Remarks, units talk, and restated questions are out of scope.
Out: 8:39
